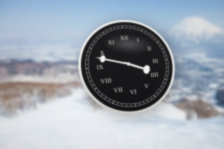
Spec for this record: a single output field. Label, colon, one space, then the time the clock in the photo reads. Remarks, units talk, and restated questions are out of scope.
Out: 3:48
